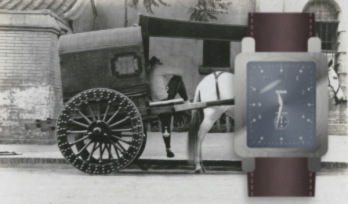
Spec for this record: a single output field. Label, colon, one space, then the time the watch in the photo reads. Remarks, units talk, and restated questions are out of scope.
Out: 11:32
